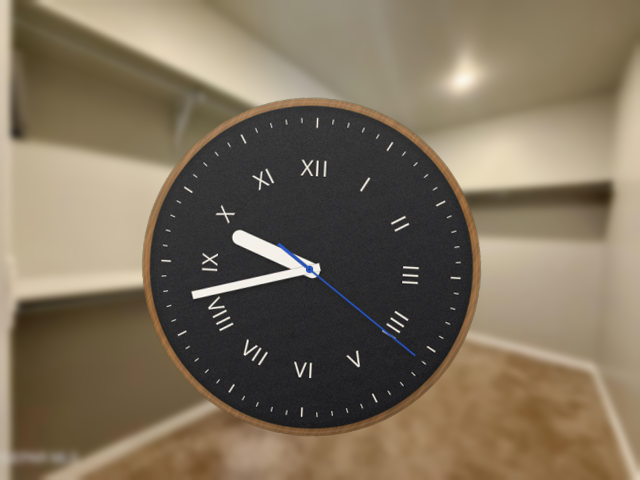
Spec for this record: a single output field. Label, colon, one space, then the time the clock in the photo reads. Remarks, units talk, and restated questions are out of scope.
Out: 9:42:21
